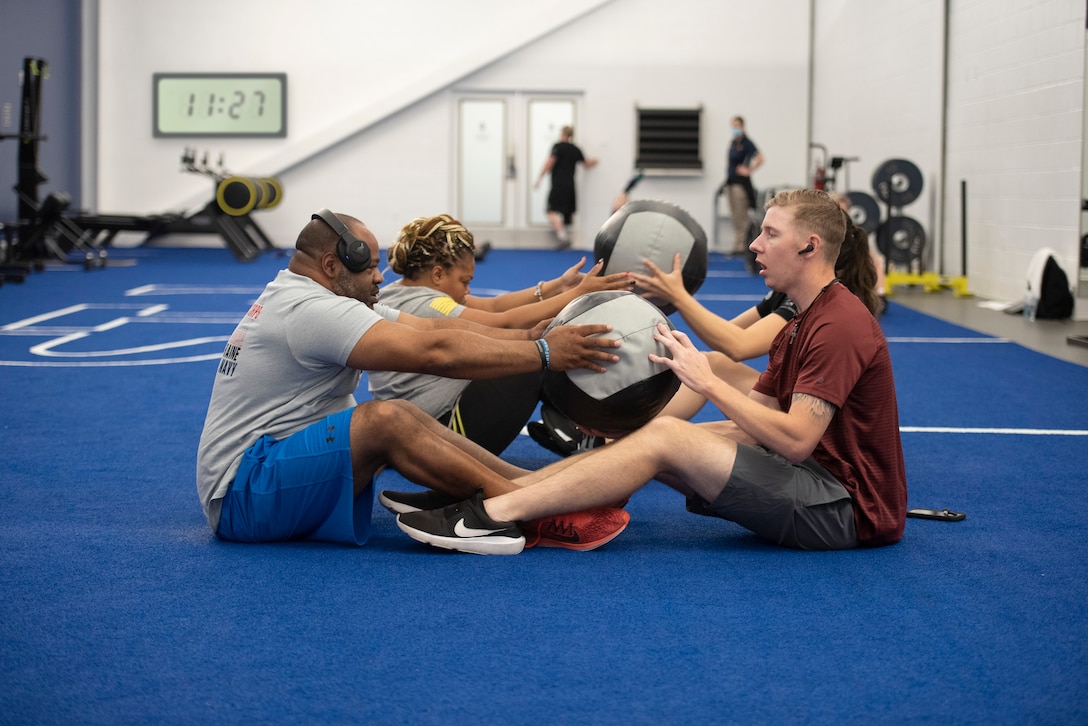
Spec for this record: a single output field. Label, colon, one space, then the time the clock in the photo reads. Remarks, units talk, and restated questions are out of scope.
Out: 11:27
